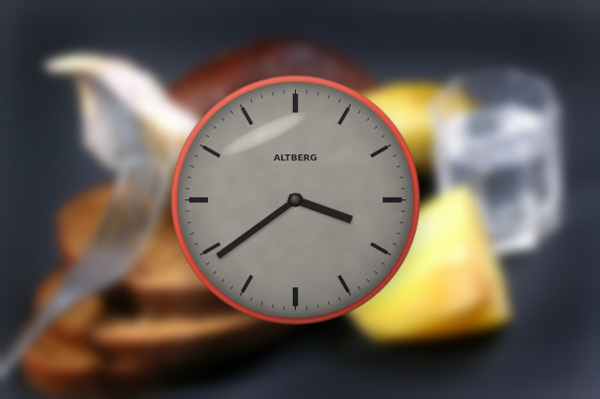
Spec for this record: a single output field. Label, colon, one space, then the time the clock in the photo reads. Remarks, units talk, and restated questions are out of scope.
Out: 3:39
